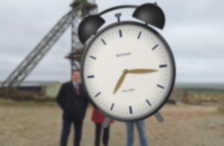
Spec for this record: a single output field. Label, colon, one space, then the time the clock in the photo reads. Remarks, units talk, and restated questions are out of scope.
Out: 7:16
